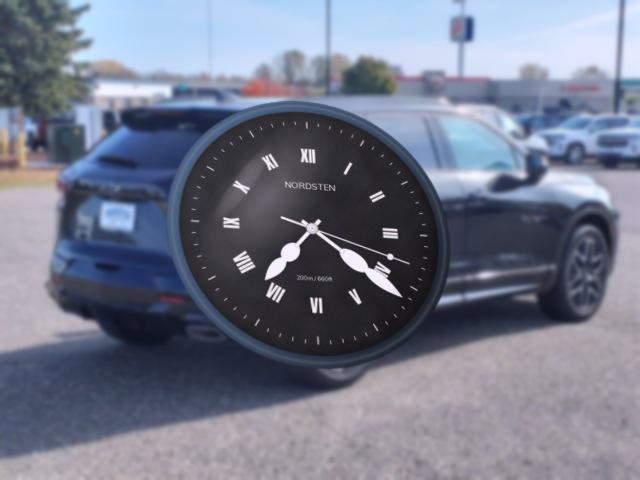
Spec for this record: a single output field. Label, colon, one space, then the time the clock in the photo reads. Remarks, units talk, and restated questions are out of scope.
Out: 7:21:18
